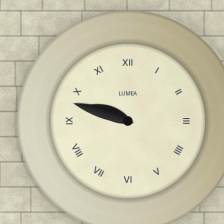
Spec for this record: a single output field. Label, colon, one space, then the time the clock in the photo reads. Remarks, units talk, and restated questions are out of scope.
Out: 9:48
